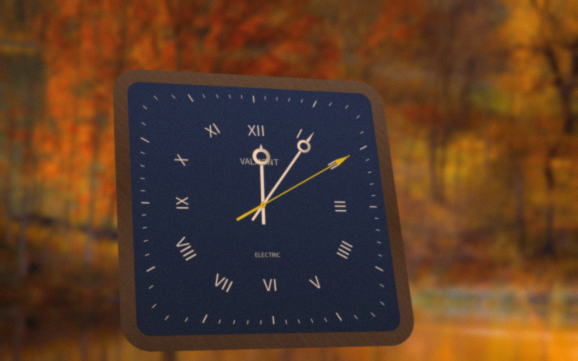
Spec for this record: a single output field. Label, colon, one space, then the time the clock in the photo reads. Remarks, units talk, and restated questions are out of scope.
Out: 12:06:10
